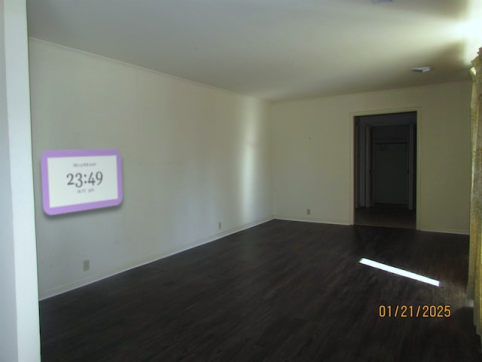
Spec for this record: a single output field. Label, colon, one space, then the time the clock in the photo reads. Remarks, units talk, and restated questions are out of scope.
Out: 23:49
